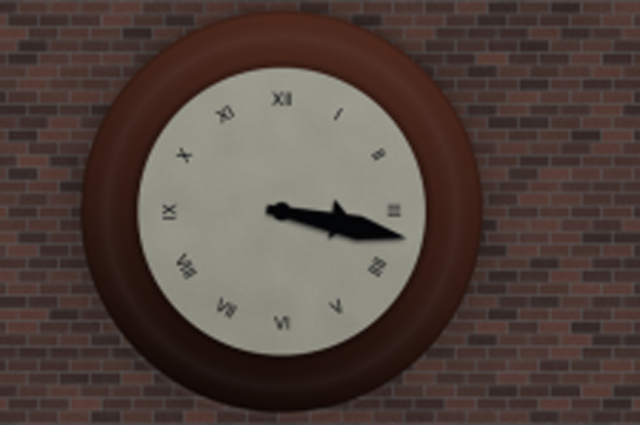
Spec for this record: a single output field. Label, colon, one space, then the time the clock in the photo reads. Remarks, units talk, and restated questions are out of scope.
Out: 3:17
